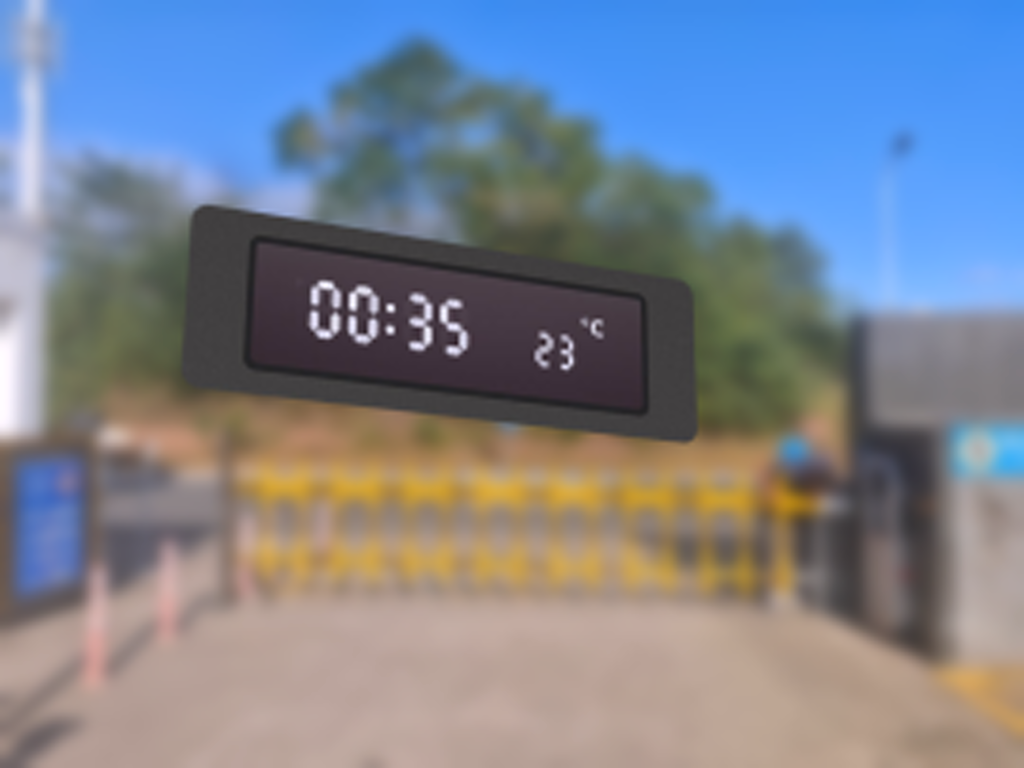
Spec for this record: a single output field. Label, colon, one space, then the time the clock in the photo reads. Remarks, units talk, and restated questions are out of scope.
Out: 0:35
